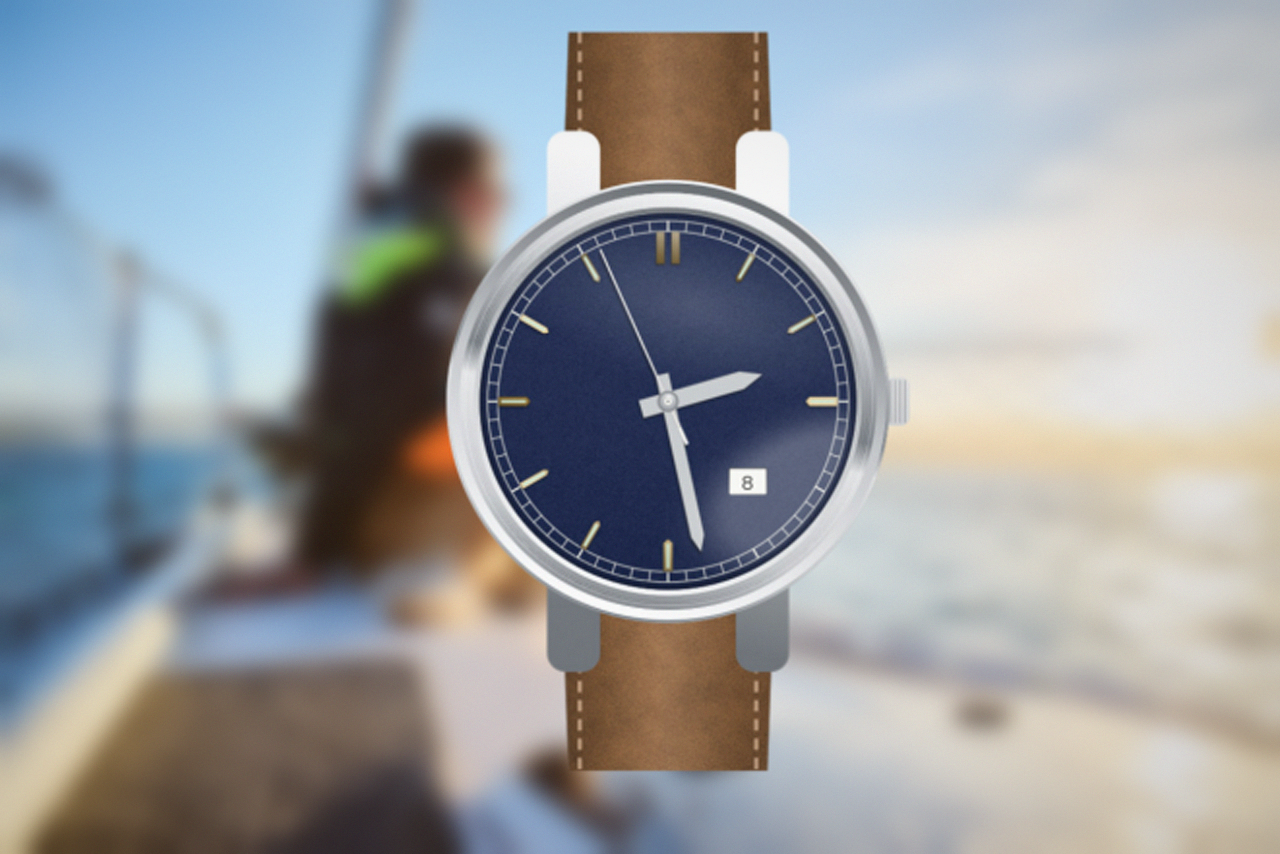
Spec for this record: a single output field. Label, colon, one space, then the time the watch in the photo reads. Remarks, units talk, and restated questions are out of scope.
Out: 2:27:56
